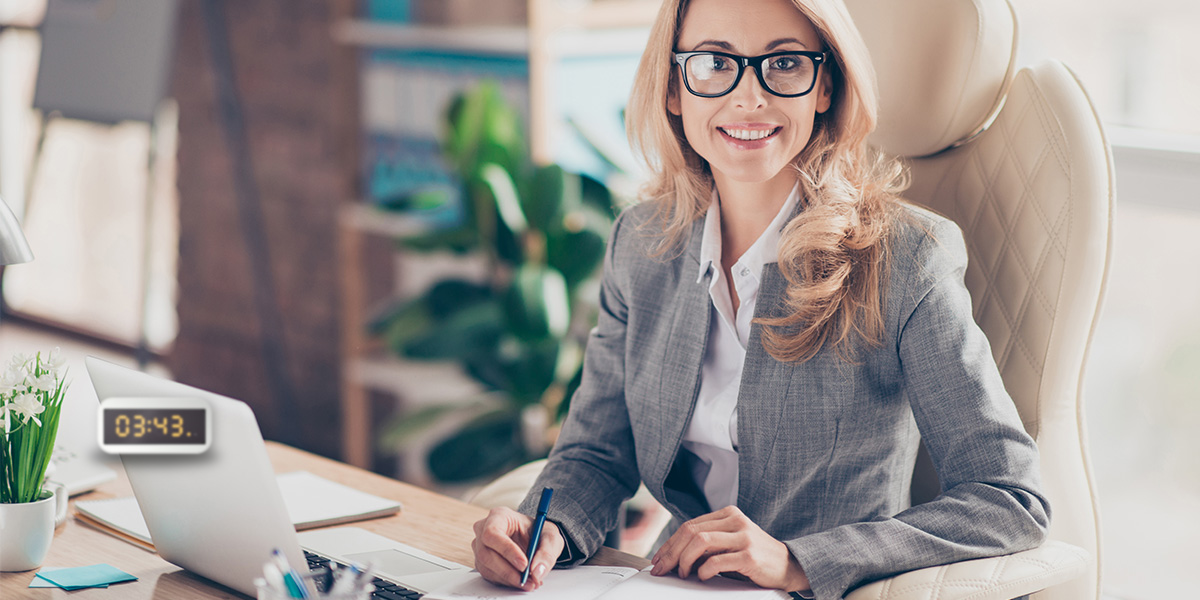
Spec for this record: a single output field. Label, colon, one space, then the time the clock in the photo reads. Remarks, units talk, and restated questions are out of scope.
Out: 3:43
